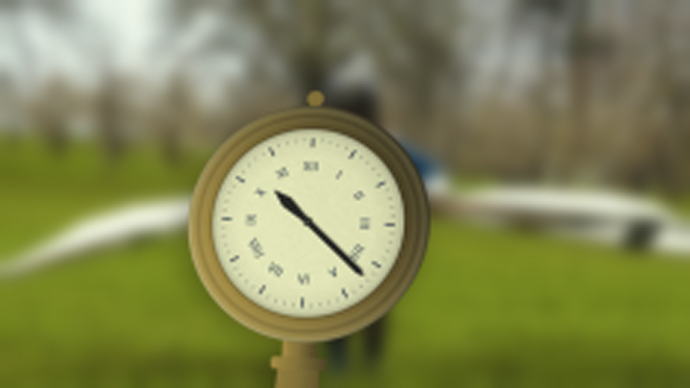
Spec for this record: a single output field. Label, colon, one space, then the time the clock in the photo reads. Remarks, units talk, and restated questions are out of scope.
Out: 10:22
